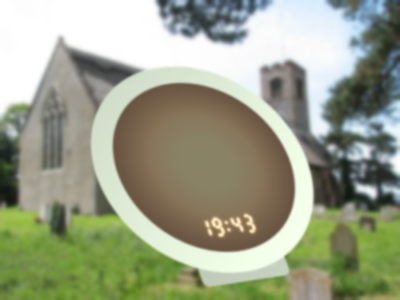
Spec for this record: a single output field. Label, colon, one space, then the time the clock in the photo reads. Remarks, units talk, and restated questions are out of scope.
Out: 19:43
